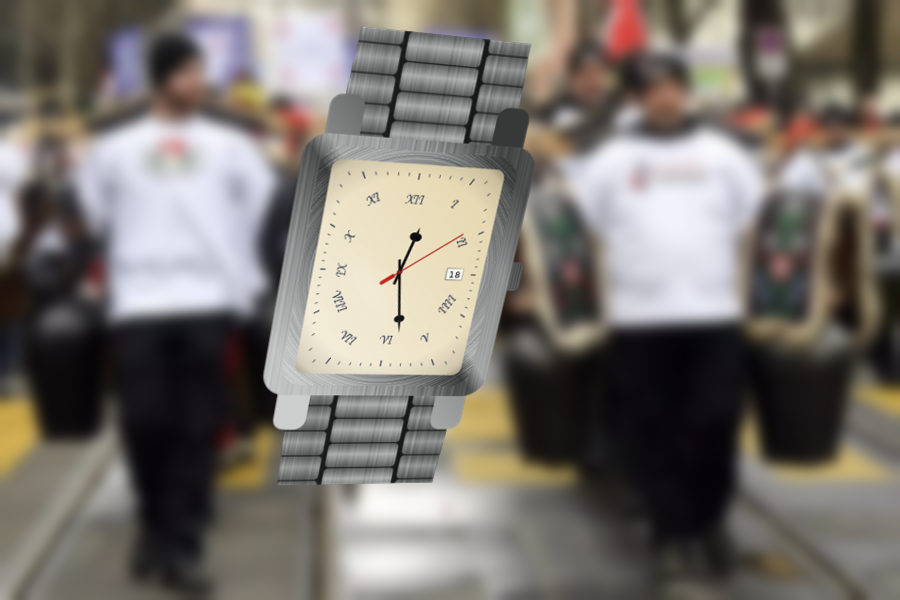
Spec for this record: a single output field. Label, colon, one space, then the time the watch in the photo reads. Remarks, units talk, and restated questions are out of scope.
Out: 12:28:09
